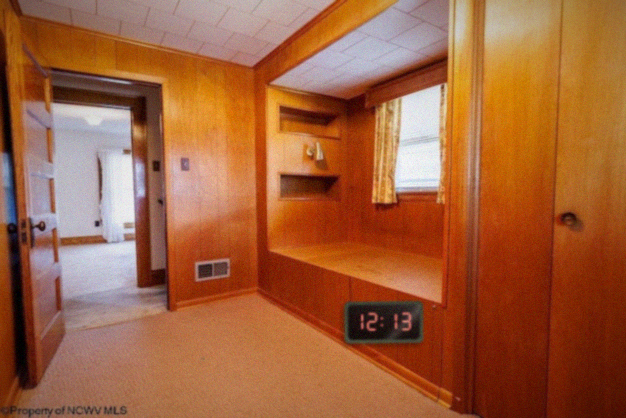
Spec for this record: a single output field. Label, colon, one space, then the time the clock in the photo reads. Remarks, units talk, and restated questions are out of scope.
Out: 12:13
